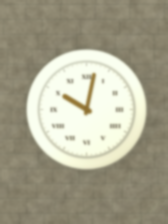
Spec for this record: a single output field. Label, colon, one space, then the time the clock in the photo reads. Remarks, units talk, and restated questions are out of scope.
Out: 10:02
